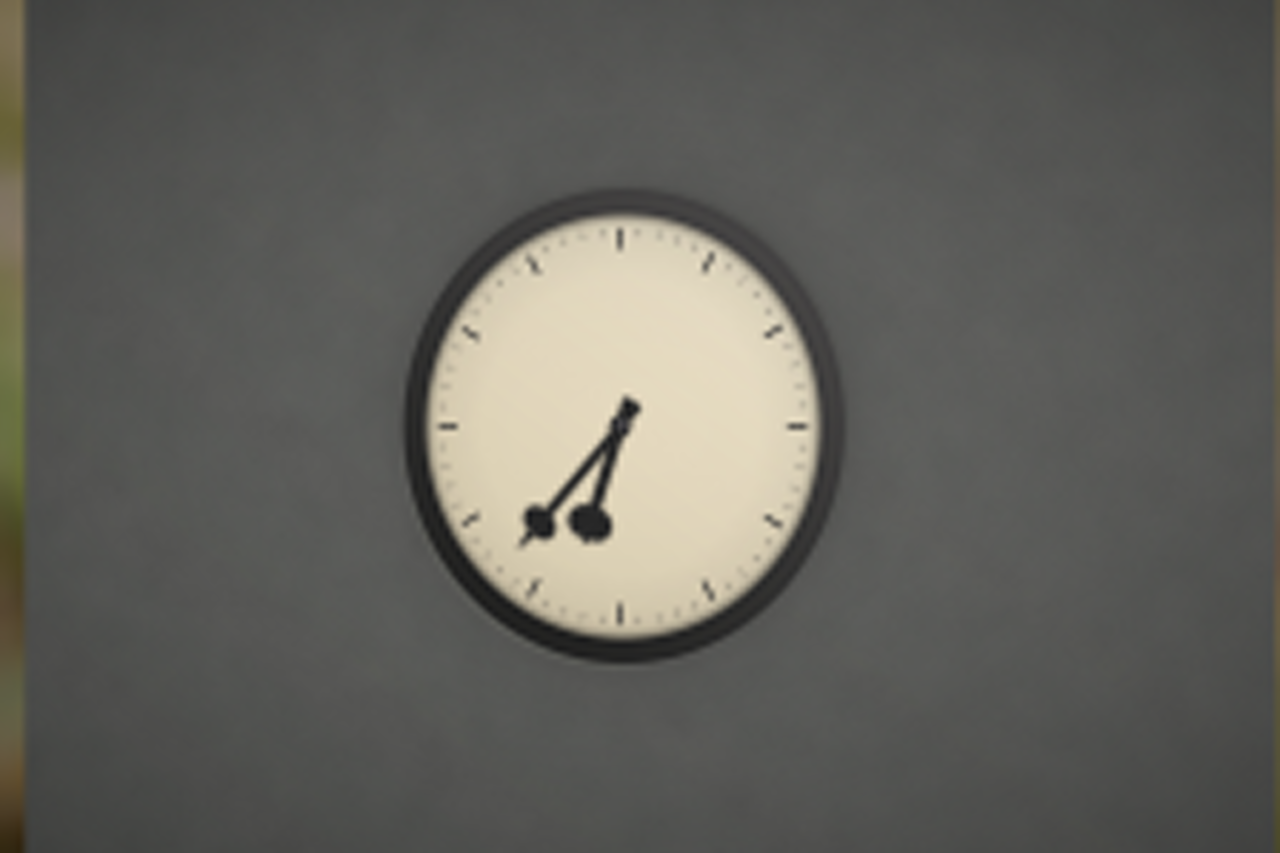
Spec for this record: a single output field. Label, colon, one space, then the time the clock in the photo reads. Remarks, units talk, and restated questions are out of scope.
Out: 6:37
